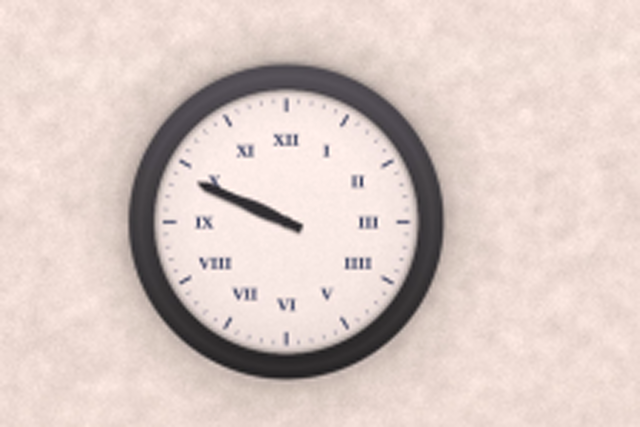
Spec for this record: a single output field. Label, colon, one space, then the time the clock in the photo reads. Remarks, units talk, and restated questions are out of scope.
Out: 9:49
